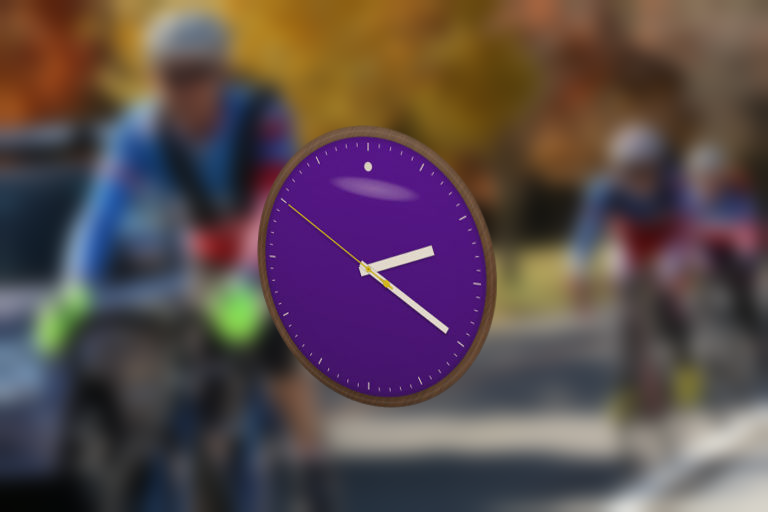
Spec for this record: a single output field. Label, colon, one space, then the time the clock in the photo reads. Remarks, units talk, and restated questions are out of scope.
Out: 2:19:50
